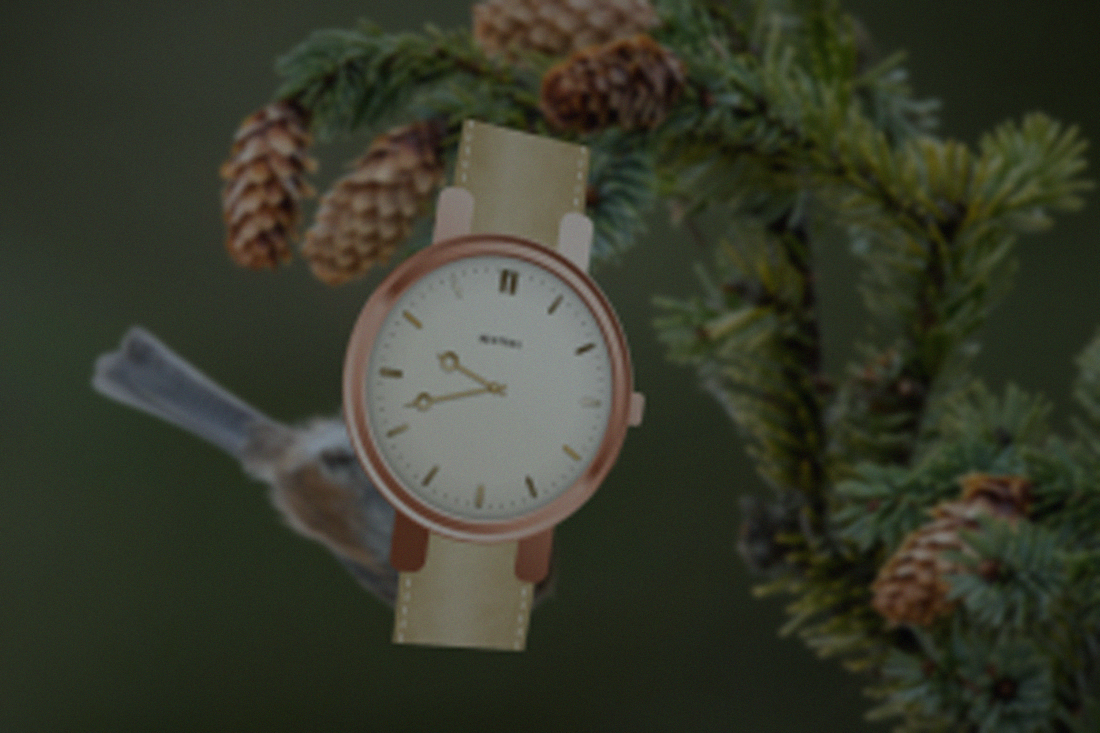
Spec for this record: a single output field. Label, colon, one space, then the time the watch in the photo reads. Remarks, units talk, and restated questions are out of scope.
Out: 9:42
